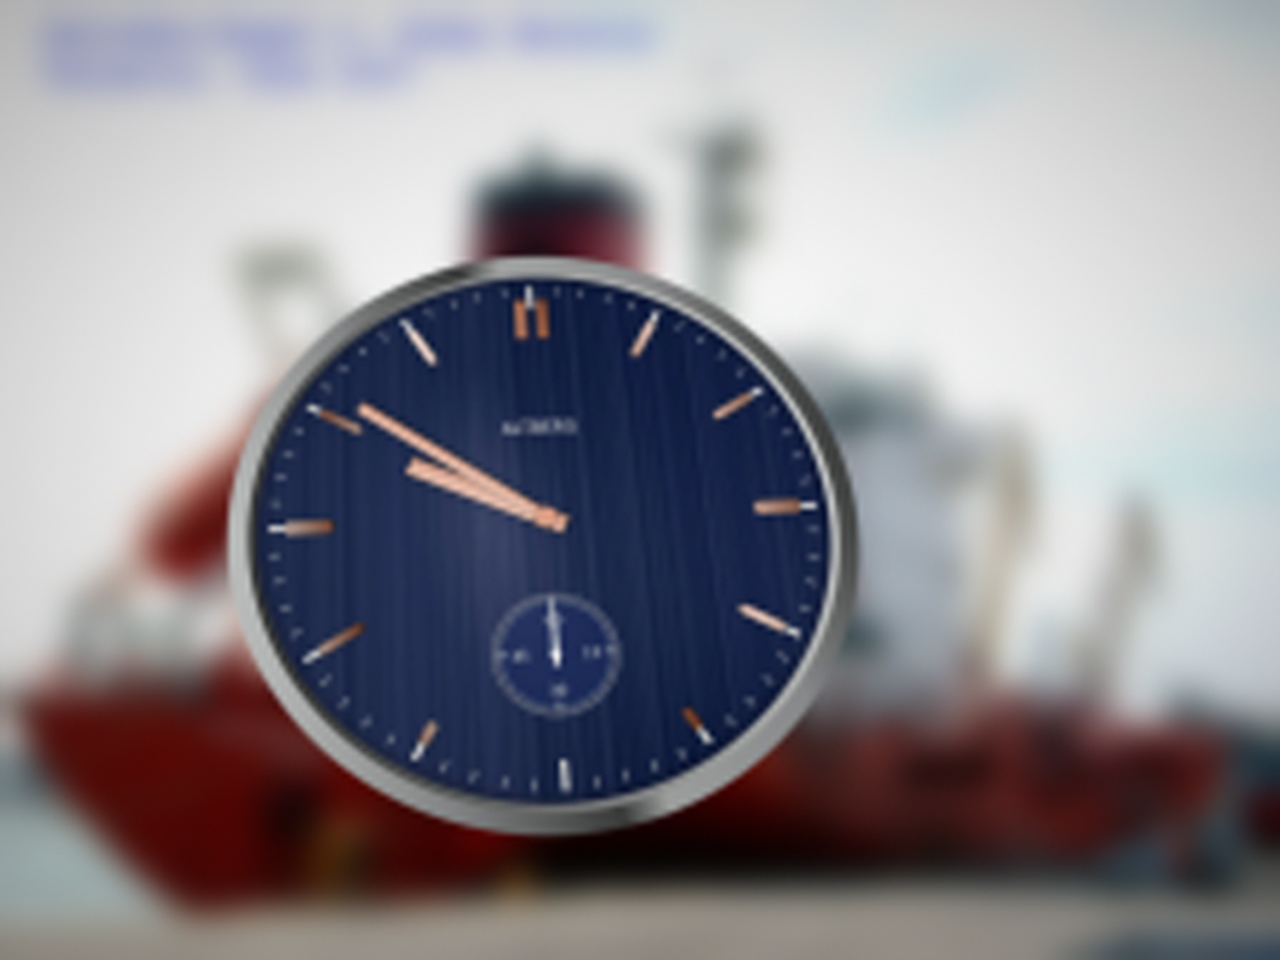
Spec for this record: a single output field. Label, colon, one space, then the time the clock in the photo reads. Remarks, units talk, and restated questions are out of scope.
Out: 9:51
